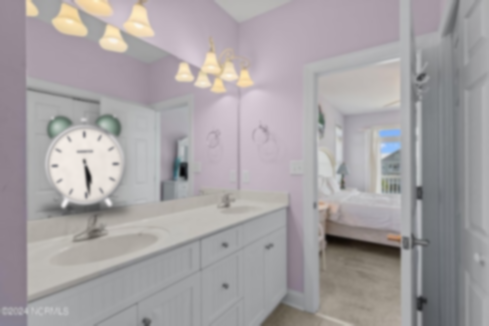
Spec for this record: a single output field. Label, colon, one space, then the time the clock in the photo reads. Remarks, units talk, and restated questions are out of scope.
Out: 5:29
